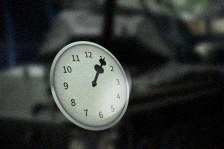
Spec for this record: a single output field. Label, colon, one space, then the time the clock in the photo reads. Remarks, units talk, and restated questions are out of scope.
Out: 1:06
